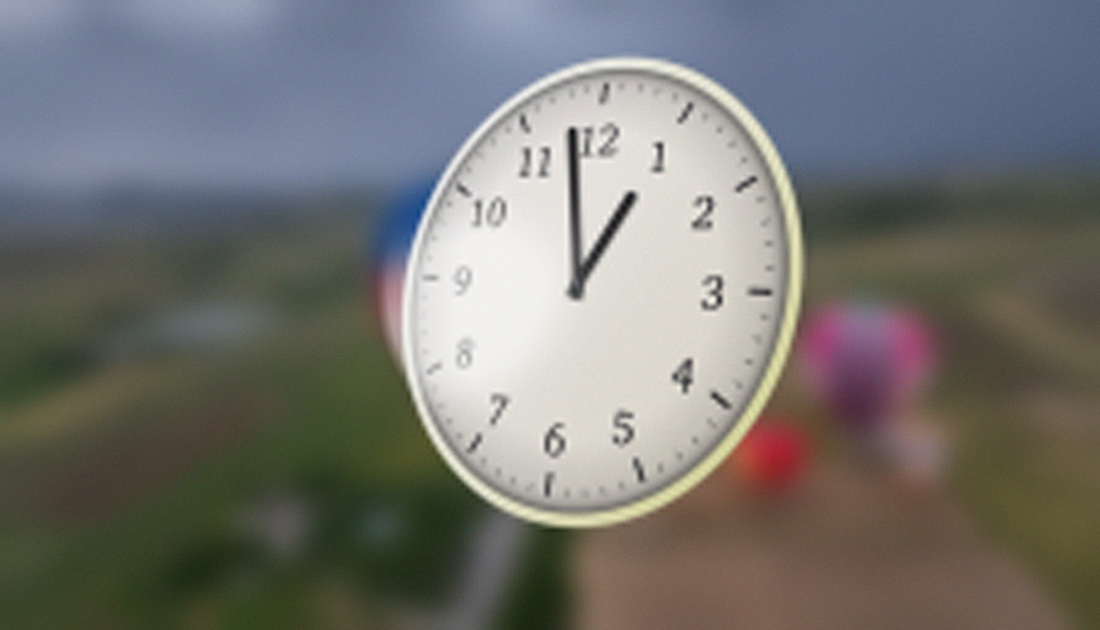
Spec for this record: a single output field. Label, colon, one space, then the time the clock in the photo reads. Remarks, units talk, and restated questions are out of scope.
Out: 12:58
